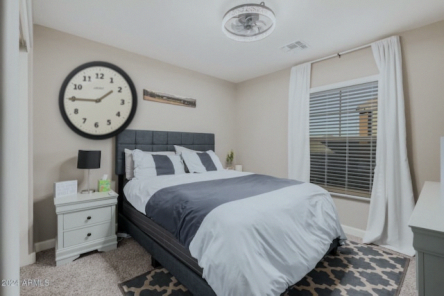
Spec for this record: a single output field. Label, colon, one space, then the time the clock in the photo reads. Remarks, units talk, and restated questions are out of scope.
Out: 1:45
